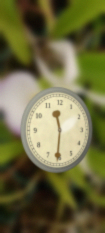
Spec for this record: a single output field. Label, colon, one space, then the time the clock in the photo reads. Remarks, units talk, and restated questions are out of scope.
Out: 11:31
